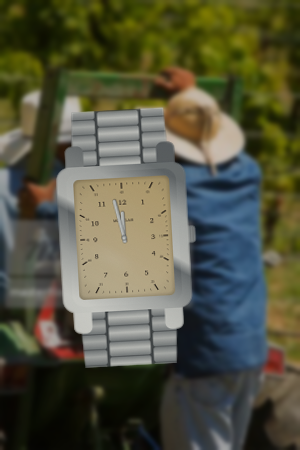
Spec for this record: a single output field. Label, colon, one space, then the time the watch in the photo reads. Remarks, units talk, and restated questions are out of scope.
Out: 11:58
